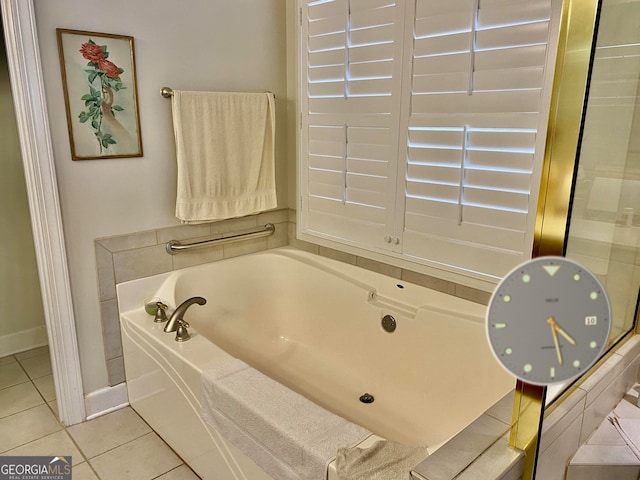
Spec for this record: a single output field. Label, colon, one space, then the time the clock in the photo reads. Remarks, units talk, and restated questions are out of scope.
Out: 4:28
